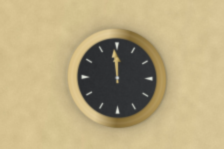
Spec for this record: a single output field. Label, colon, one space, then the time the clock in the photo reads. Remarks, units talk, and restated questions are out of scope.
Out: 11:59
